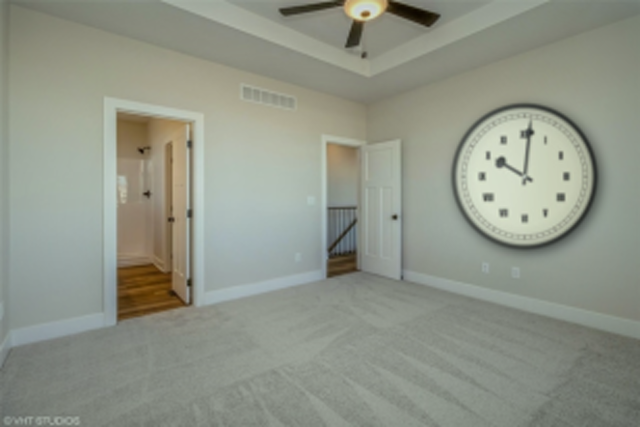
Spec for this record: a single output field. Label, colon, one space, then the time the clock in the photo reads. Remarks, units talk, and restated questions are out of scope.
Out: 10:01
